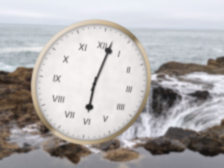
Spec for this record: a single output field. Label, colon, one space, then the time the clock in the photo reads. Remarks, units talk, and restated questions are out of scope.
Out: 6:02
